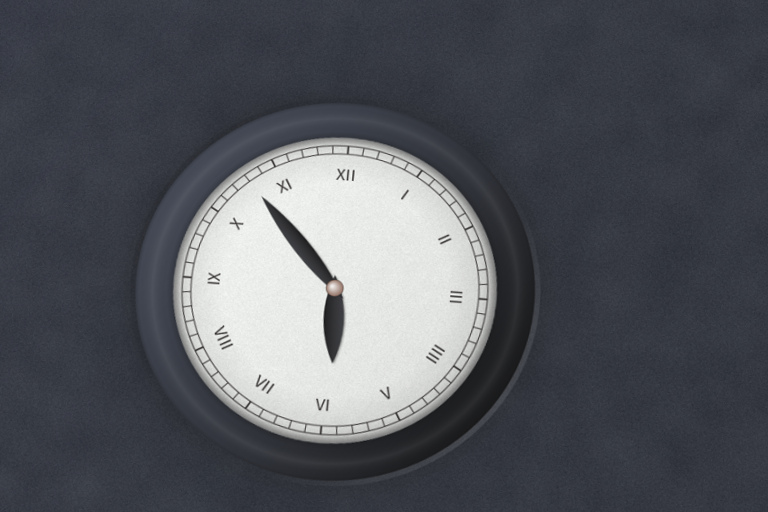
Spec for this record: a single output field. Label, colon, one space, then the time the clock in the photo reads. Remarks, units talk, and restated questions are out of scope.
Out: 5:53
